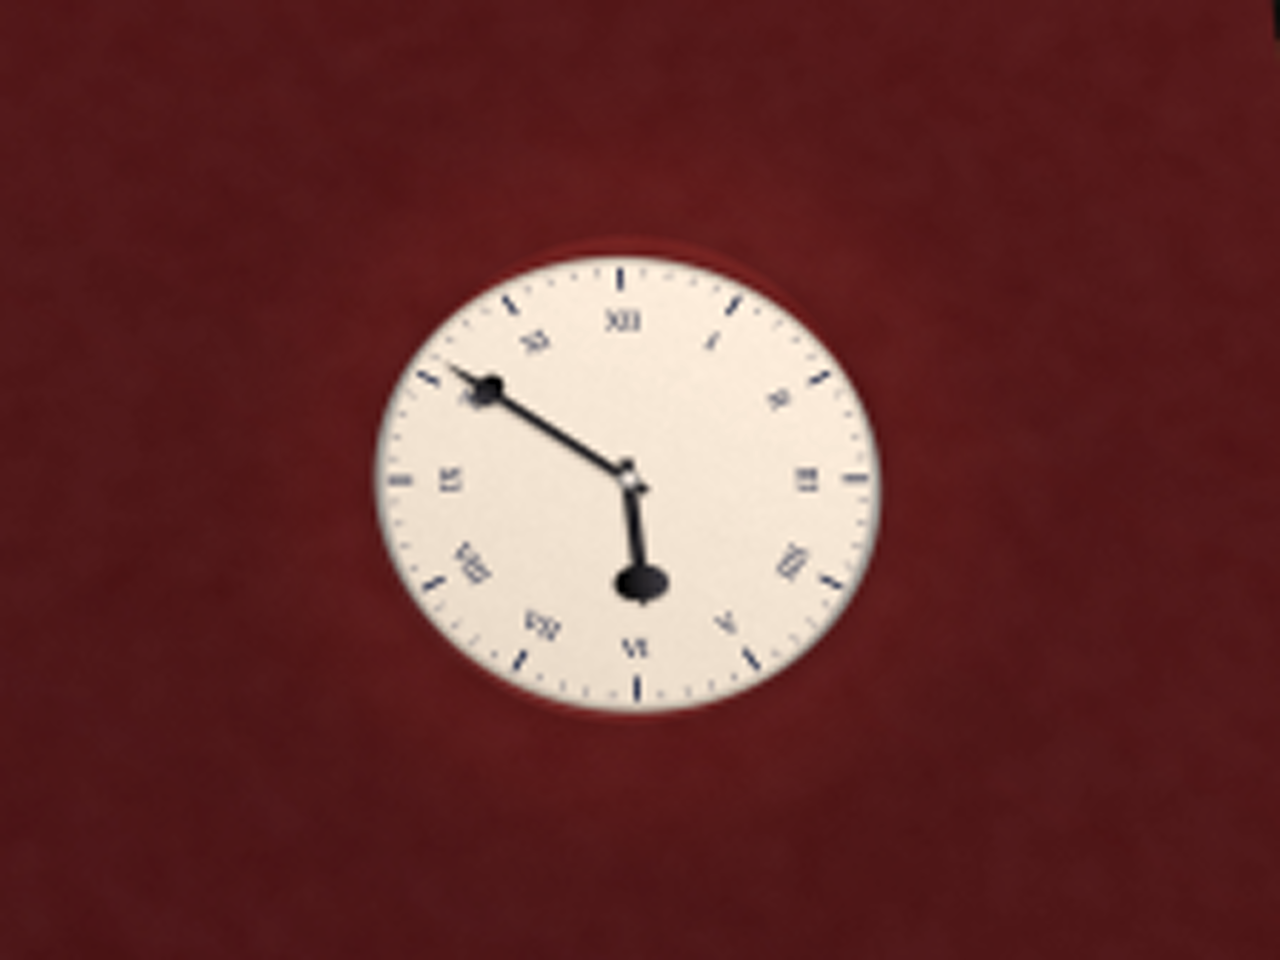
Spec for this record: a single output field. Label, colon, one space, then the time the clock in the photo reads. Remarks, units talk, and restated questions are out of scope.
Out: 5:51
